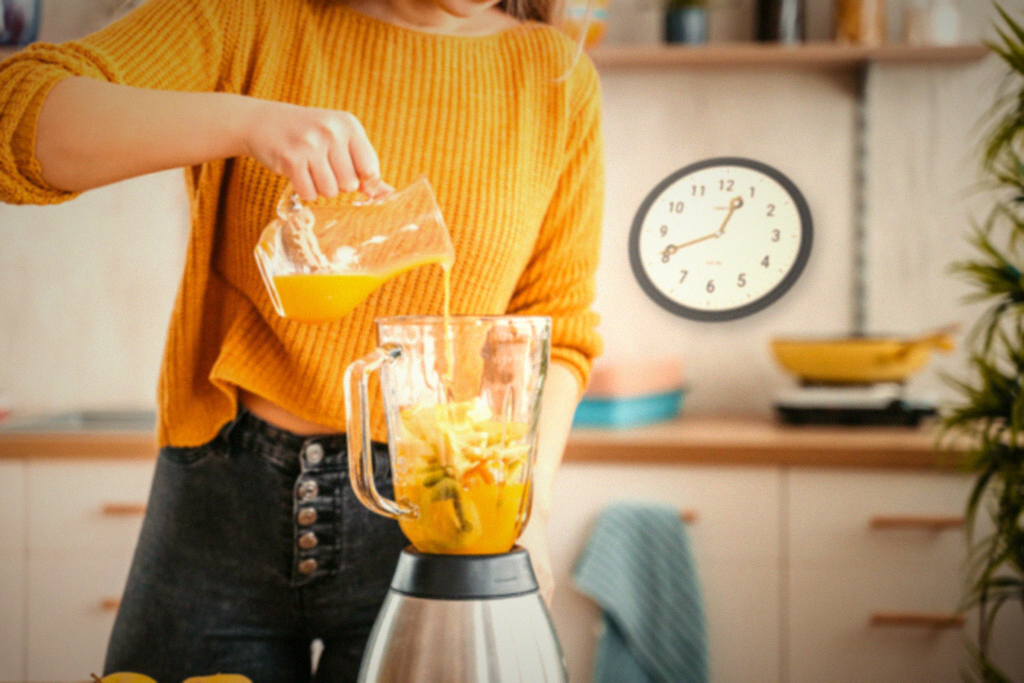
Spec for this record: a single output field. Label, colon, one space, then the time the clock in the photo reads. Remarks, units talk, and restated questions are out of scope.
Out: 12:41
